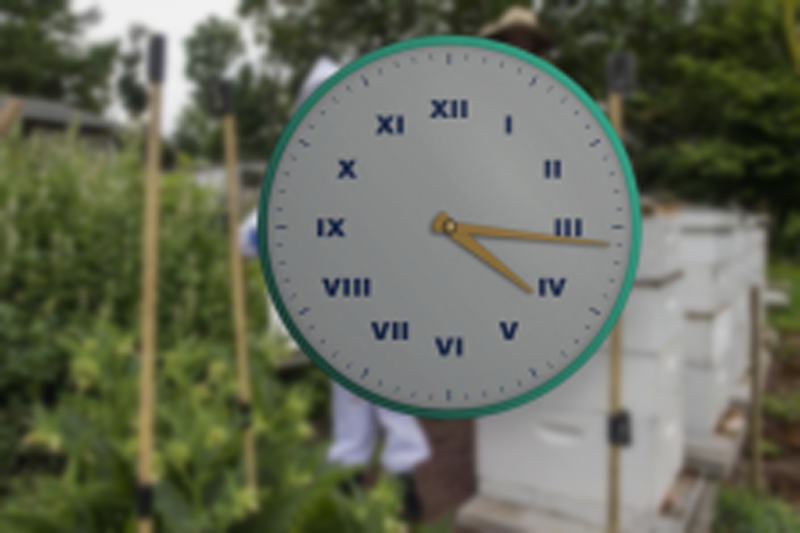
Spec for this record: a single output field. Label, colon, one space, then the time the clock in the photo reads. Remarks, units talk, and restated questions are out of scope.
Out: 4:16
